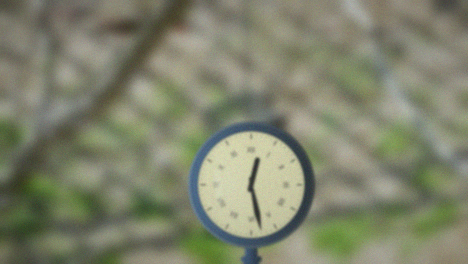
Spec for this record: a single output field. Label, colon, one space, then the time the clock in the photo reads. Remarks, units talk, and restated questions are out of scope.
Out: 12:28
